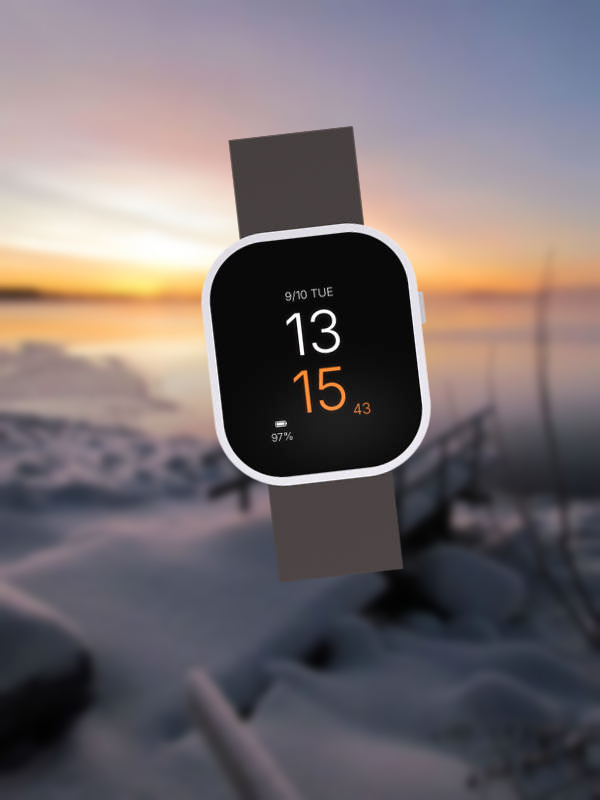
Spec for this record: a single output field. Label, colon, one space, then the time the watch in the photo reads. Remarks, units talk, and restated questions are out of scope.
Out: 13:15:43
